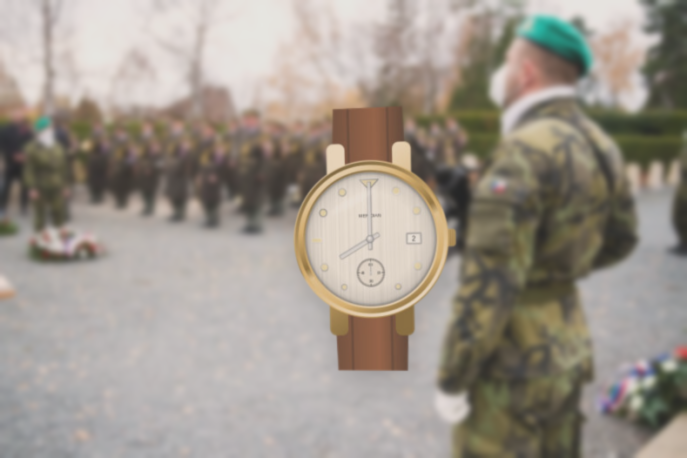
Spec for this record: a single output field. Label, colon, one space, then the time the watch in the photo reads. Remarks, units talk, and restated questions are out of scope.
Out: 8:00
